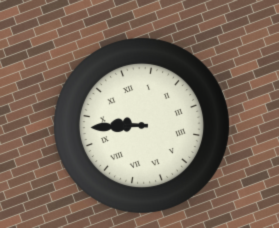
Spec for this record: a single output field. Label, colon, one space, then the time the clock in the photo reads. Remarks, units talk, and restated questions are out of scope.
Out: 9:48
